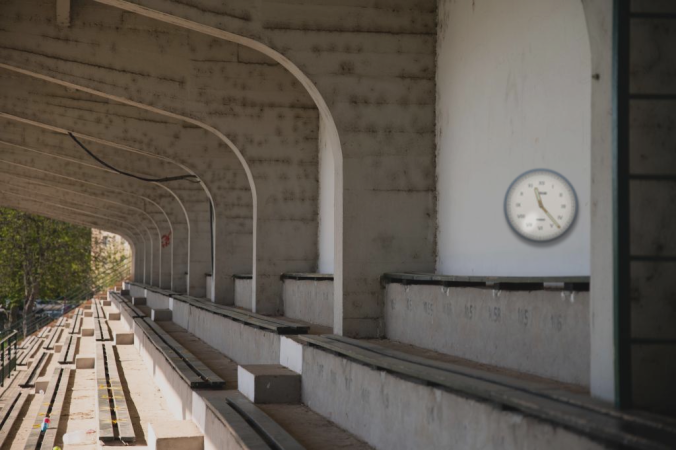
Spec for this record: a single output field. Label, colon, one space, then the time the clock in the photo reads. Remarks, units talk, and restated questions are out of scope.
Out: 11:23
